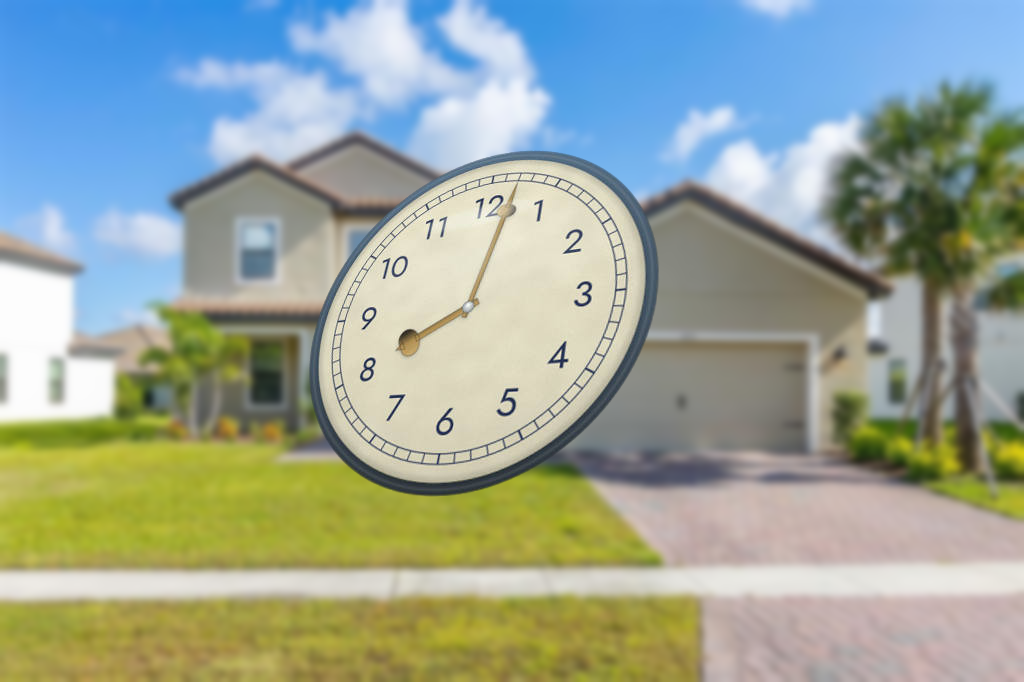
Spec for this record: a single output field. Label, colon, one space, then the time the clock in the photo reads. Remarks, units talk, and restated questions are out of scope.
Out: 8:02
